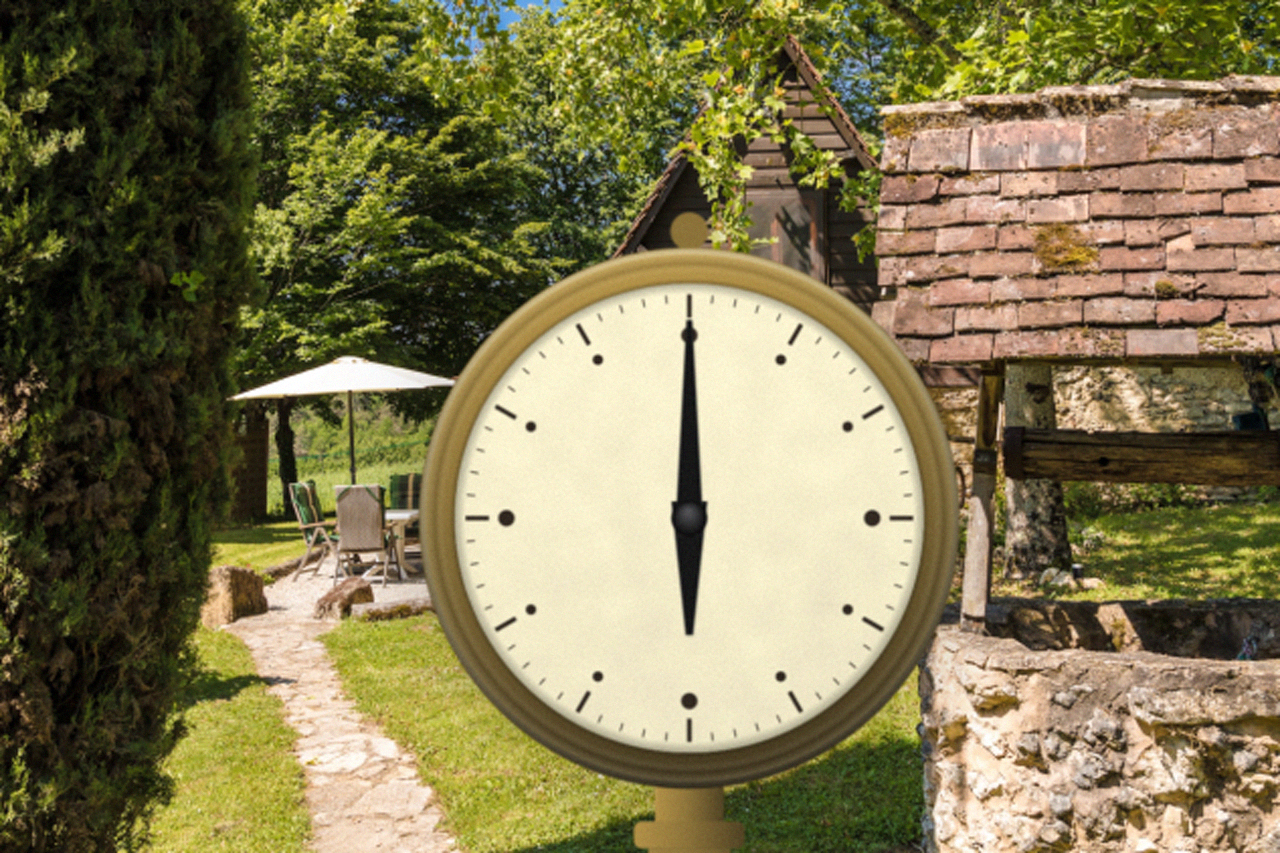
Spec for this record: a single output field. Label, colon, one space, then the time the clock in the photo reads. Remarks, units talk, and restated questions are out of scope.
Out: 6:00
